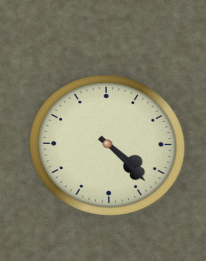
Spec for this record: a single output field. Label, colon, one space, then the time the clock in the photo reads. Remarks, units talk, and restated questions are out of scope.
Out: 4:23
